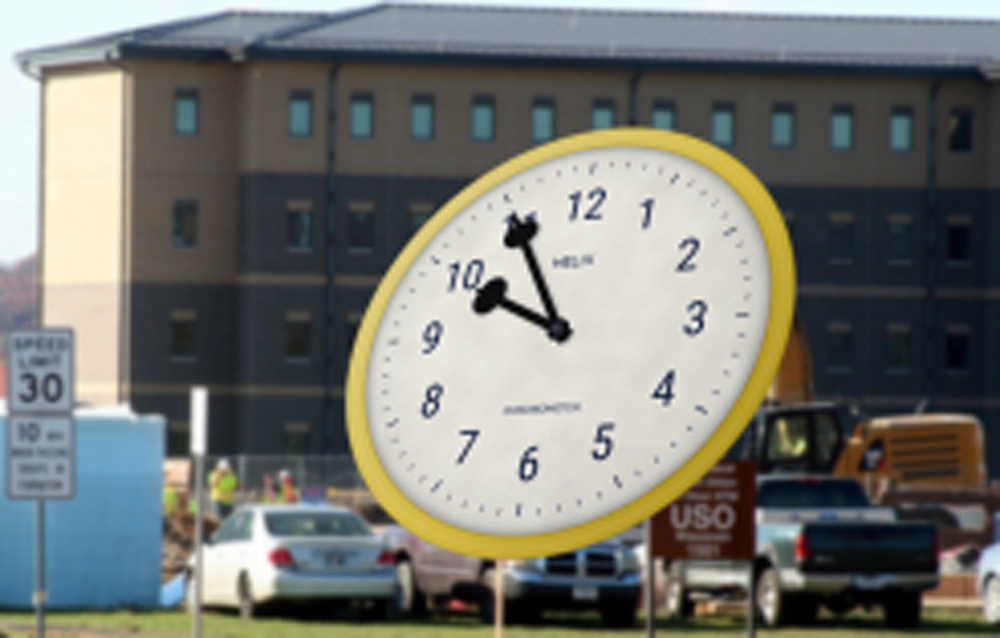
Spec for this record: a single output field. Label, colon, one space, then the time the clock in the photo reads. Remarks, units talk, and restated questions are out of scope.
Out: 9:55
